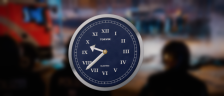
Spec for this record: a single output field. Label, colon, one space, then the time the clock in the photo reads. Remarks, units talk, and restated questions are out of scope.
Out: 9:38
